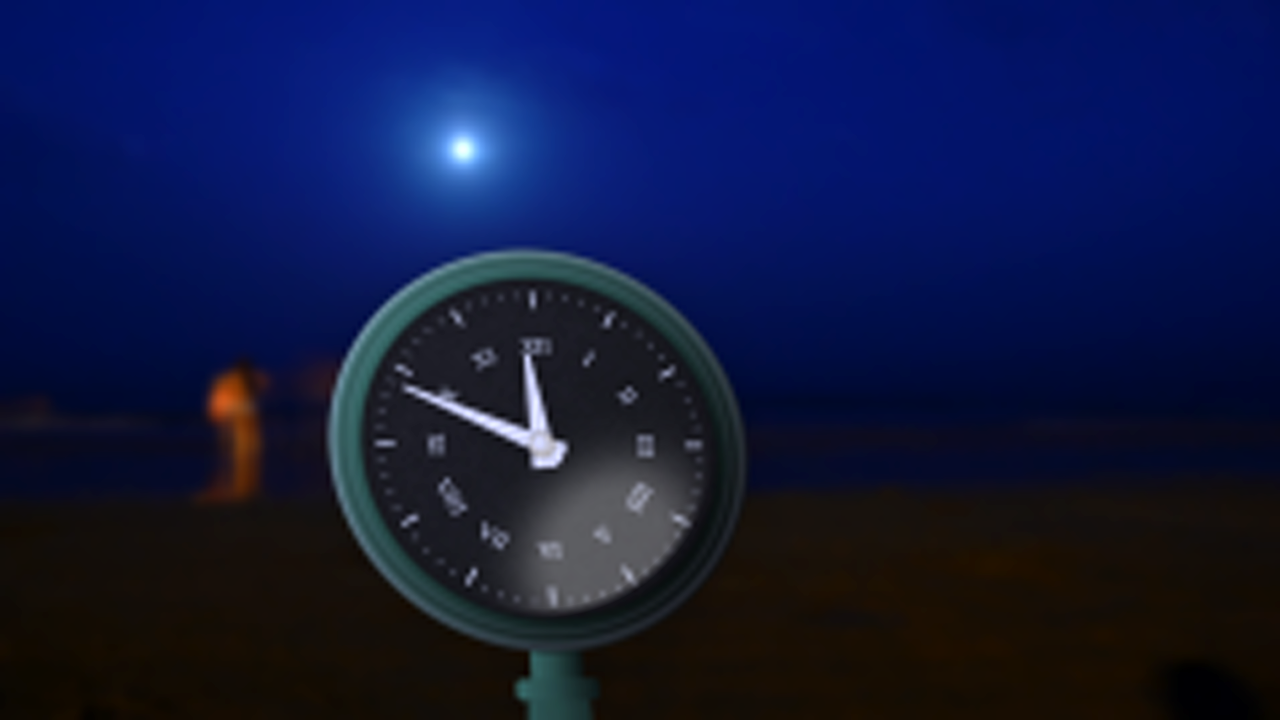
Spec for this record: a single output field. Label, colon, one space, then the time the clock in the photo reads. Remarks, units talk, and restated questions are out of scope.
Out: 11:49
